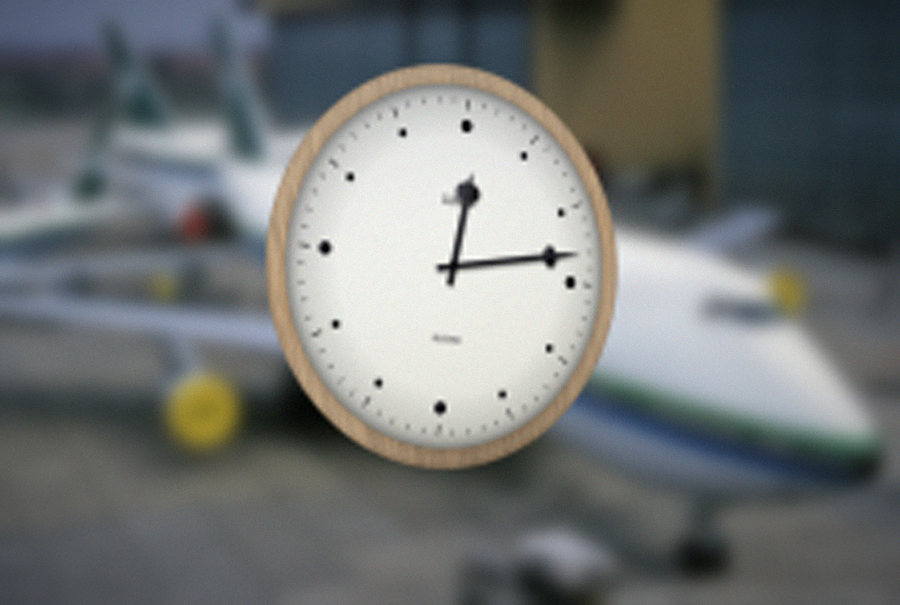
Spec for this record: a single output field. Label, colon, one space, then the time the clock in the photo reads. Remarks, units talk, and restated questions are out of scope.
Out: 12:13
